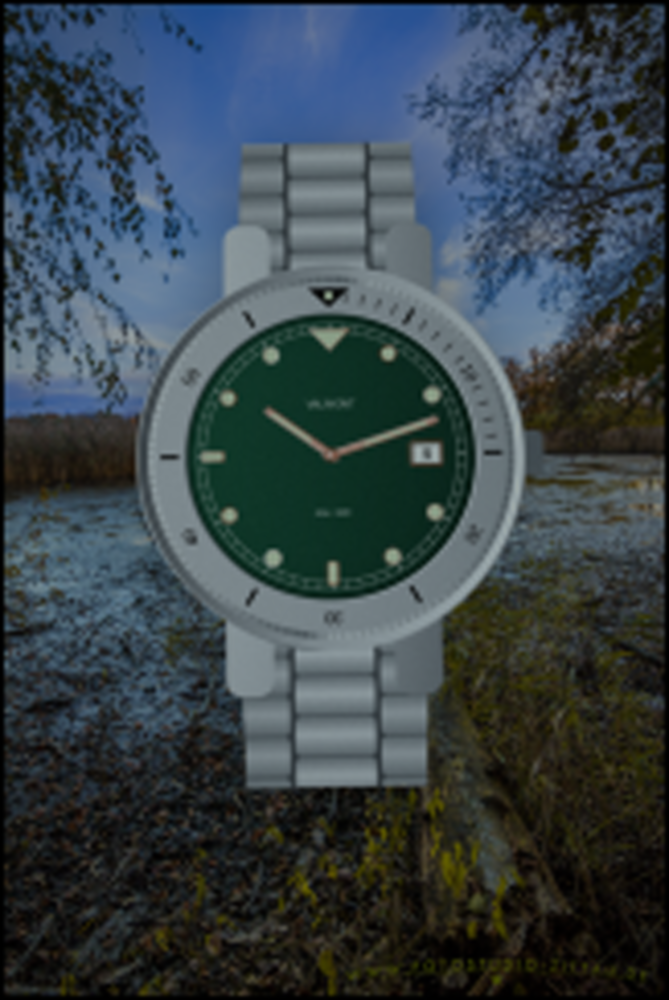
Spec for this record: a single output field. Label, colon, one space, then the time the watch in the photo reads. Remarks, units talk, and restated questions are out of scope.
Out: 10:12
